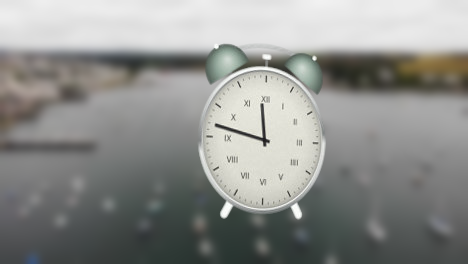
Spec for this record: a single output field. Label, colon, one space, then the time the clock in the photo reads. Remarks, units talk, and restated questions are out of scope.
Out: 11:47
